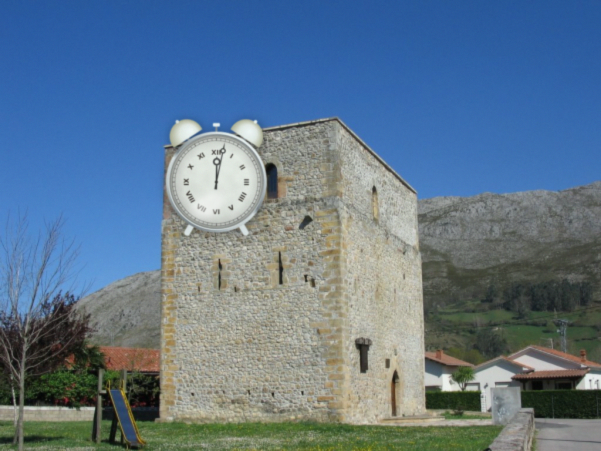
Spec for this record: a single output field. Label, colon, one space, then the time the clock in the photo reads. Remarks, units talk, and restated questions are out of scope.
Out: 12:02
